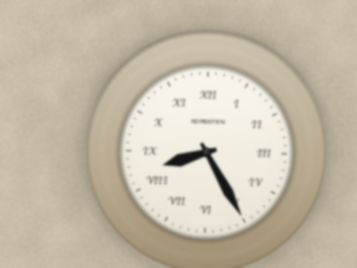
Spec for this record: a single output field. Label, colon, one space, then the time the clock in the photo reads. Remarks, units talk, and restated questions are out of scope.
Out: 8:25
